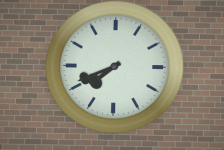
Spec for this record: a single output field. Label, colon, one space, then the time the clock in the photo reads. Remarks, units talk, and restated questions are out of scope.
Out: 7:41
